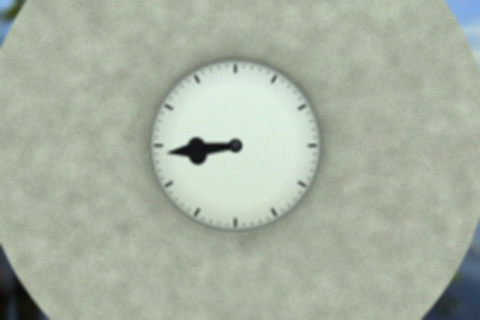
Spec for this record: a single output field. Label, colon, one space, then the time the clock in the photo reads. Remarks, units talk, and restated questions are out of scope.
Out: 8:44
